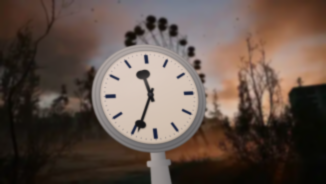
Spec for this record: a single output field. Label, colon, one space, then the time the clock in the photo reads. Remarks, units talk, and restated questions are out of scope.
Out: 11:34
